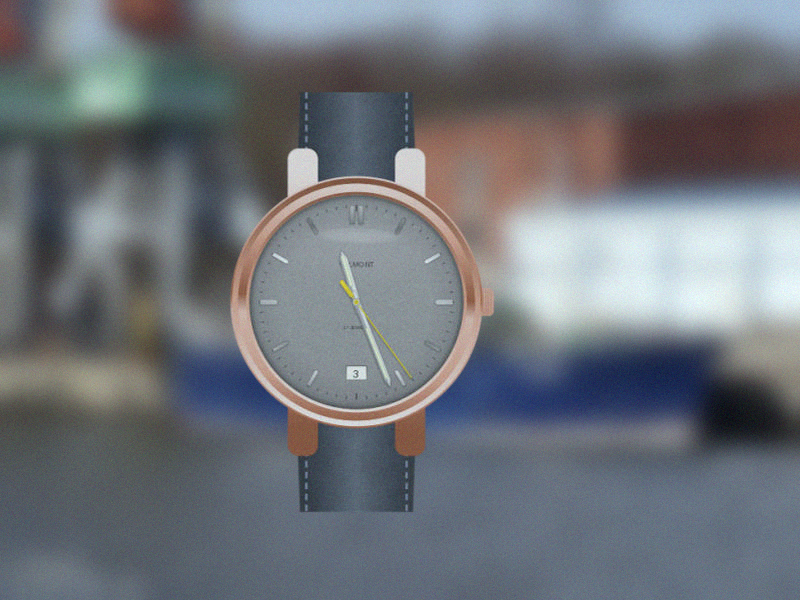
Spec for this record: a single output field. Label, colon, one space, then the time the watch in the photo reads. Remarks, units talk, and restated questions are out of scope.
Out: 11:26:24
